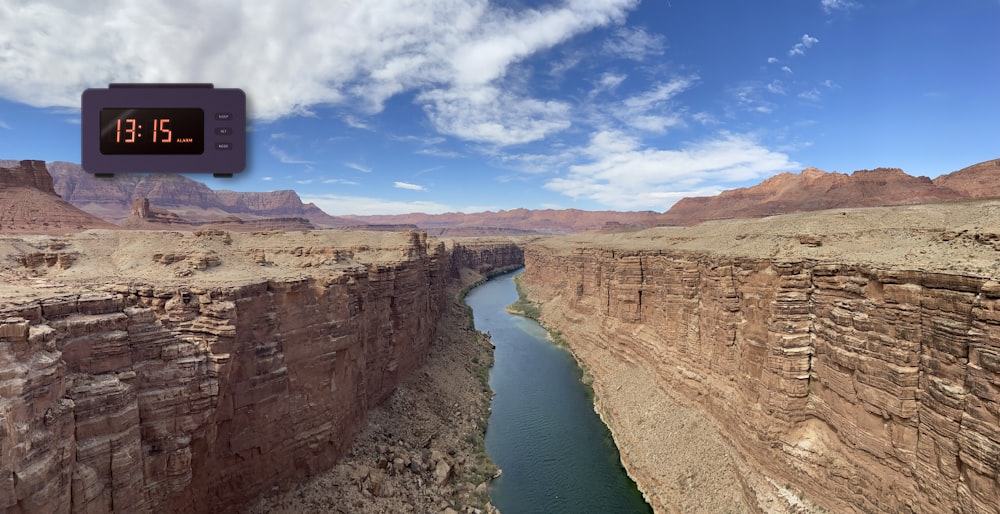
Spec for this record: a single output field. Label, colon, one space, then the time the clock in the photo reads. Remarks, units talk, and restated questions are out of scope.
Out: 13:15
